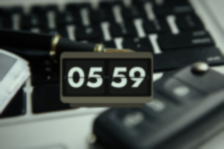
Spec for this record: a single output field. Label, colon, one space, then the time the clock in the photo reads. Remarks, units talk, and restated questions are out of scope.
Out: 5:59
